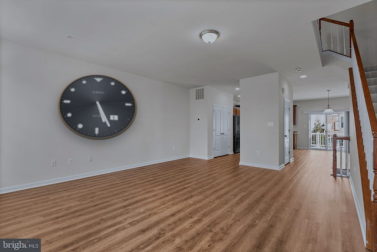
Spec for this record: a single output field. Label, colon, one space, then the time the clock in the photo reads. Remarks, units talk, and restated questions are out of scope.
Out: 5:26
